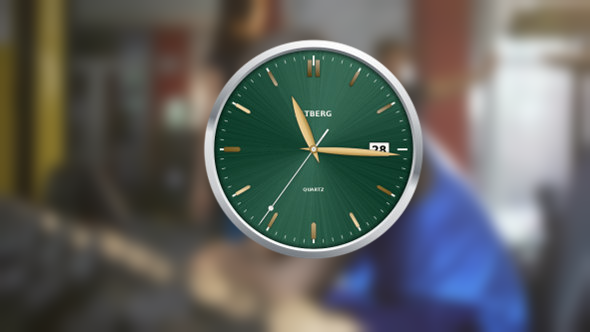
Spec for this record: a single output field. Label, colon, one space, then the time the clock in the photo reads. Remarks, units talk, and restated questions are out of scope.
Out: 11:15:36
